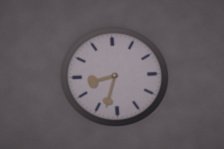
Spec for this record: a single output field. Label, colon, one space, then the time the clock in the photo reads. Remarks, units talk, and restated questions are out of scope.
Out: 8:33
